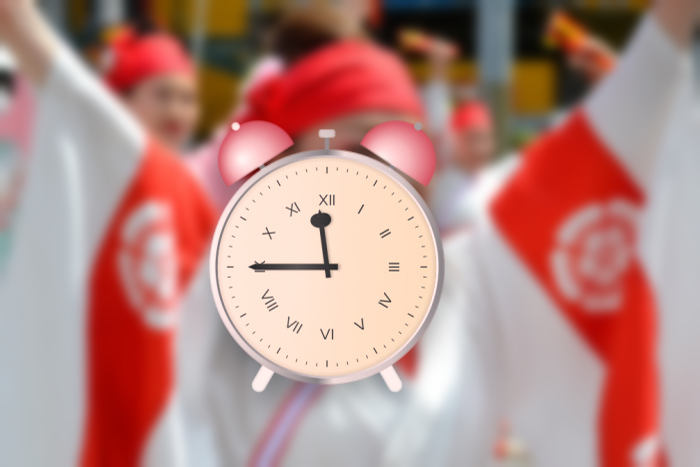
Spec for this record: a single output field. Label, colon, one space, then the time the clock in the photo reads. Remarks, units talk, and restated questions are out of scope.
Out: 11:45
